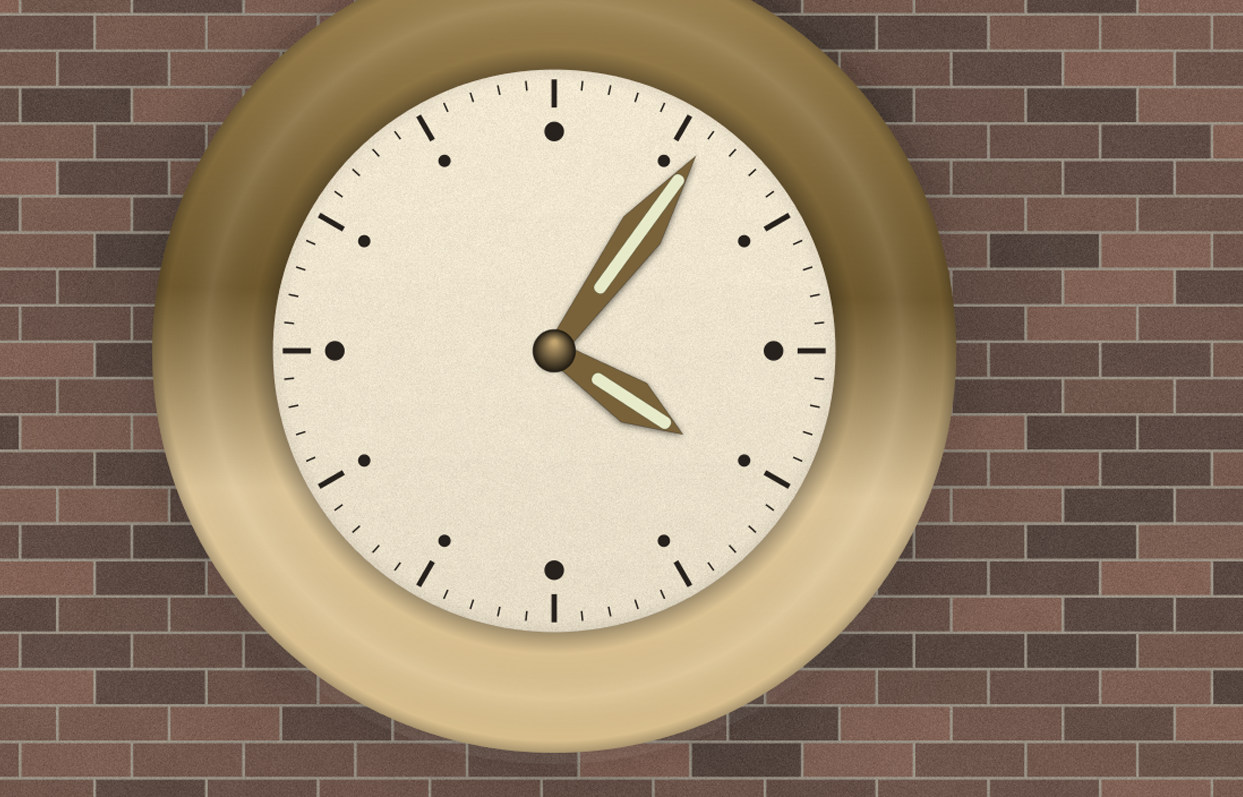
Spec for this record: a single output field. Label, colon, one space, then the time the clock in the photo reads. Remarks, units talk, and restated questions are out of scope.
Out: 4:06
